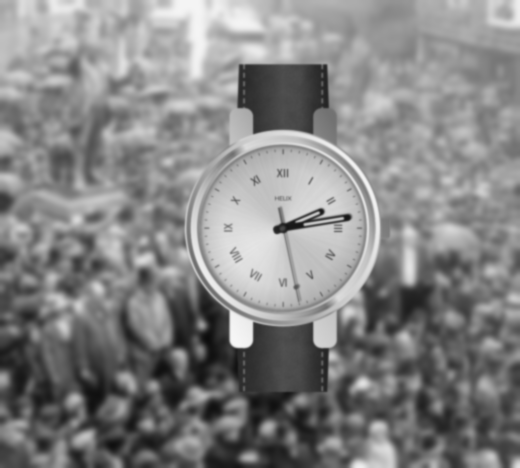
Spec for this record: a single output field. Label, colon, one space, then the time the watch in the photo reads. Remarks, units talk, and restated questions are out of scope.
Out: 2:13:28
